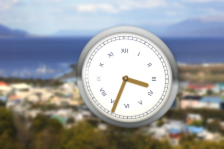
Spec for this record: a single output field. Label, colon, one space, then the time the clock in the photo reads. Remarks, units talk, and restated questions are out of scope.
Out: 3:34
